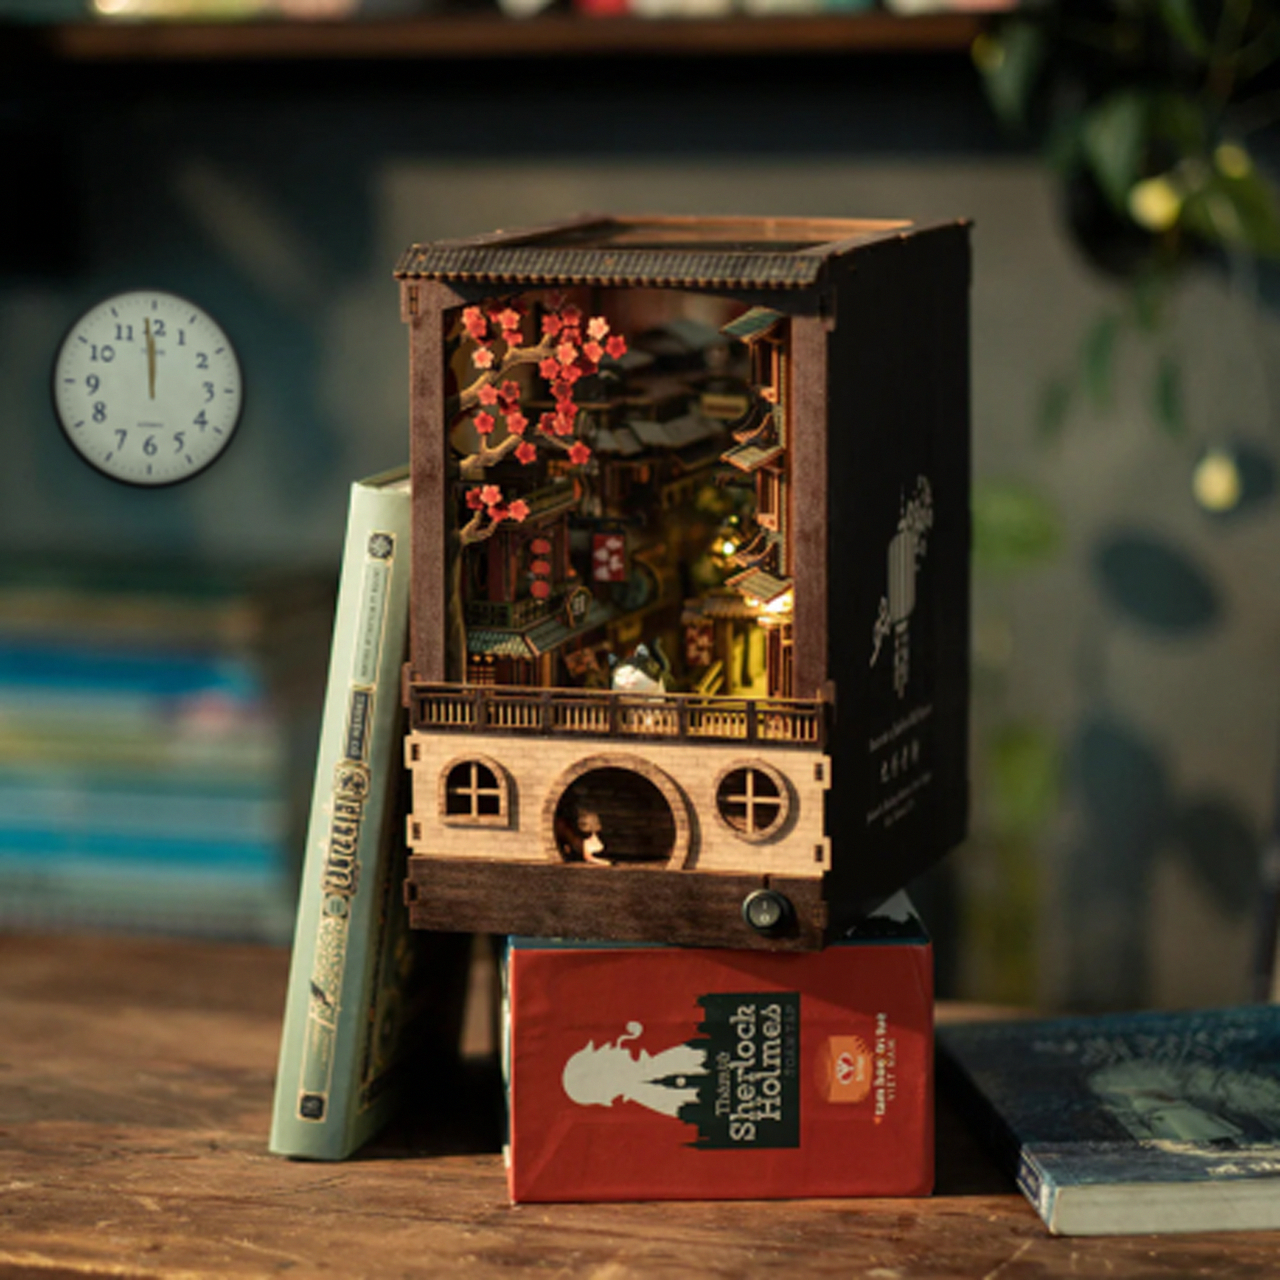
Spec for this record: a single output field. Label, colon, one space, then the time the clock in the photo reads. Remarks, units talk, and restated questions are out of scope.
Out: 11:59
